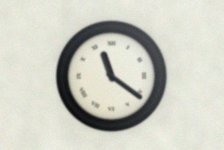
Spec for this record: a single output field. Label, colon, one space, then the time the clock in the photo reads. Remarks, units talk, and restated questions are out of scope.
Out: 11:21
